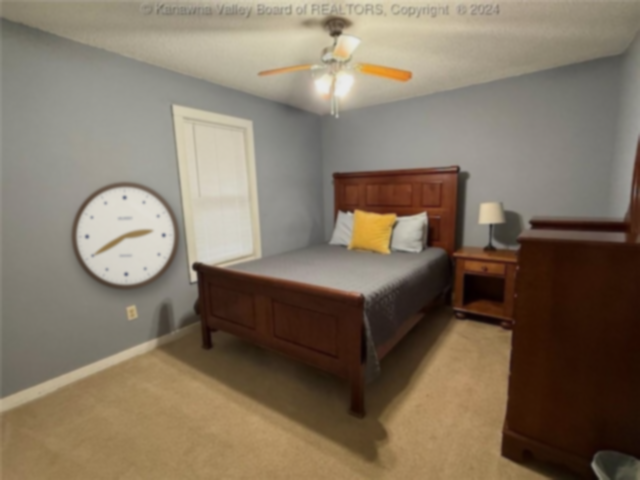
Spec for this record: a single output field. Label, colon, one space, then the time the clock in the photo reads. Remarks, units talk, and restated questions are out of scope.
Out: 2:40
